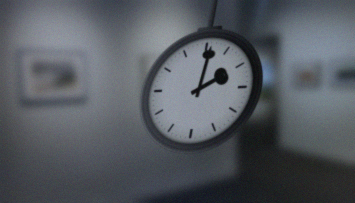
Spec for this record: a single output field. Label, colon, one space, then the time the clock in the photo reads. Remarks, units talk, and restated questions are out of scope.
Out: 2:01
